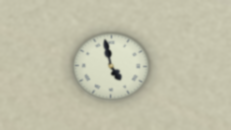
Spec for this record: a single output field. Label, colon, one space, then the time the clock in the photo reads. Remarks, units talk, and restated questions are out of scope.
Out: 4:58
